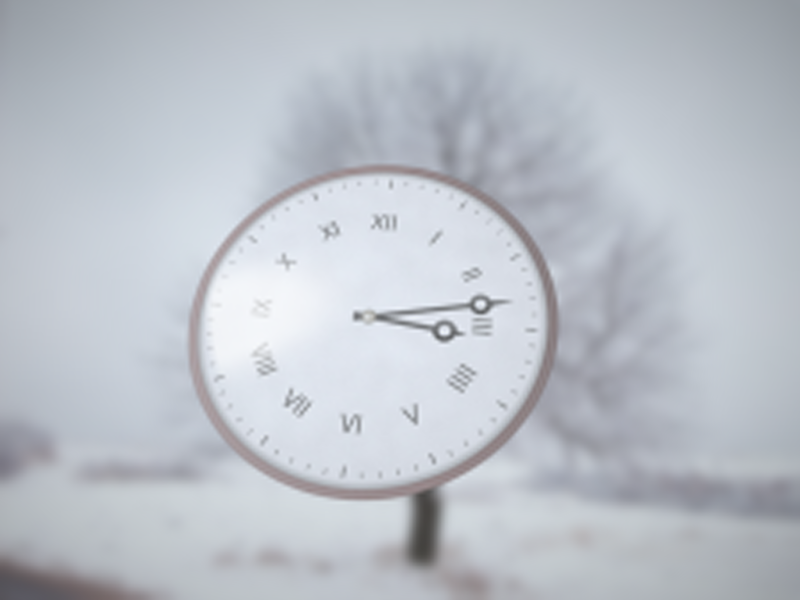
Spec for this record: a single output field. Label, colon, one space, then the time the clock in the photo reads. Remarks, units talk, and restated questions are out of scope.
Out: 3:13
